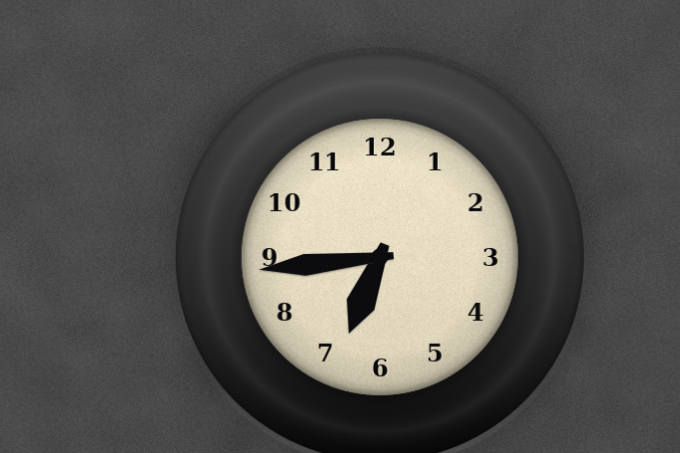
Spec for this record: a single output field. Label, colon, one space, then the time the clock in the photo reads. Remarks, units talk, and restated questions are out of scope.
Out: 6:44
